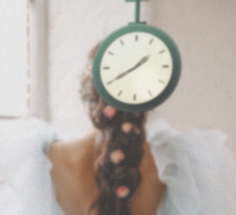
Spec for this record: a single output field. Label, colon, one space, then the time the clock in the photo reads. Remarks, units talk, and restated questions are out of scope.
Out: 1:40
